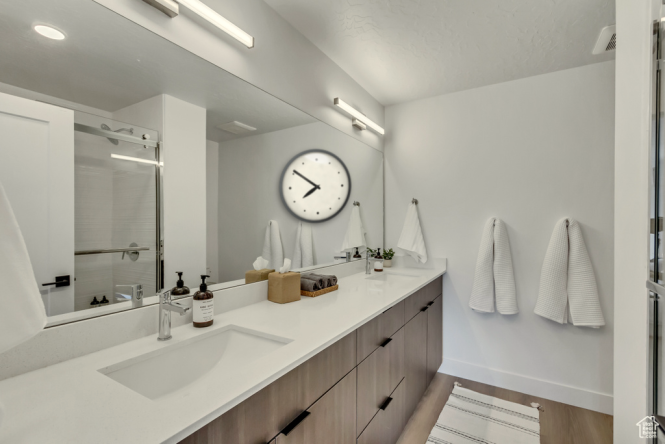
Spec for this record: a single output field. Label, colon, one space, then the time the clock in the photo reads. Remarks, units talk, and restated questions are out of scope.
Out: 7:51
